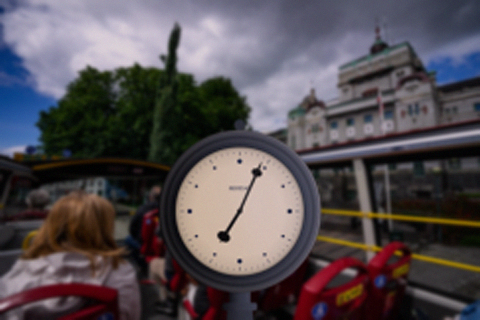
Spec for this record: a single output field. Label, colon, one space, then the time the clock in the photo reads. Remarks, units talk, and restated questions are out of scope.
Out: 7:04
